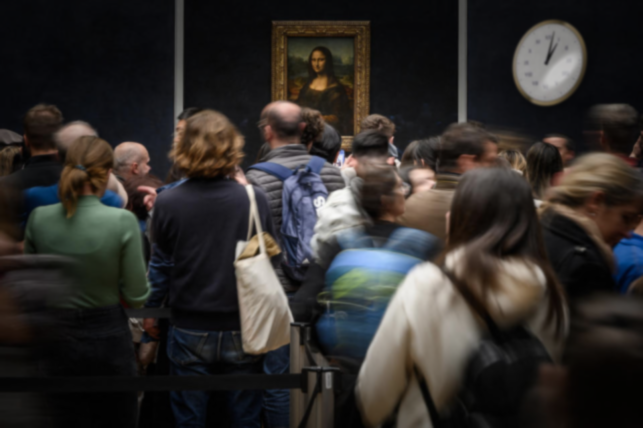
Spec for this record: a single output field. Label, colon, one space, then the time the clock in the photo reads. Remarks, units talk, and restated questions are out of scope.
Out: 1:02
